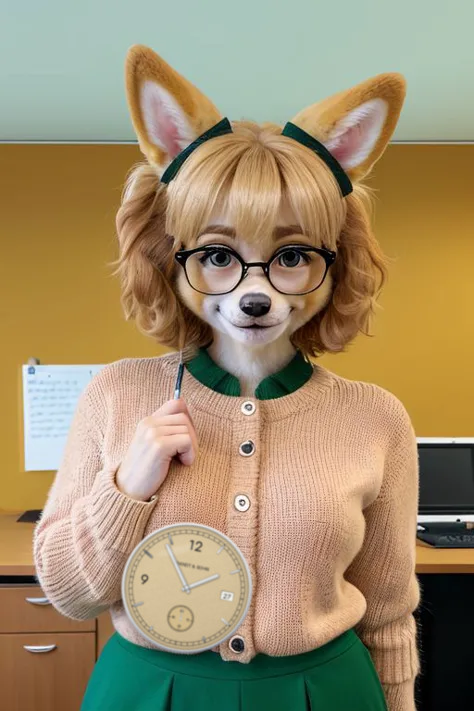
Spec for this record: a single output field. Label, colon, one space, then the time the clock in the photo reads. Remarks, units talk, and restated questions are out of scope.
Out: 1:54
